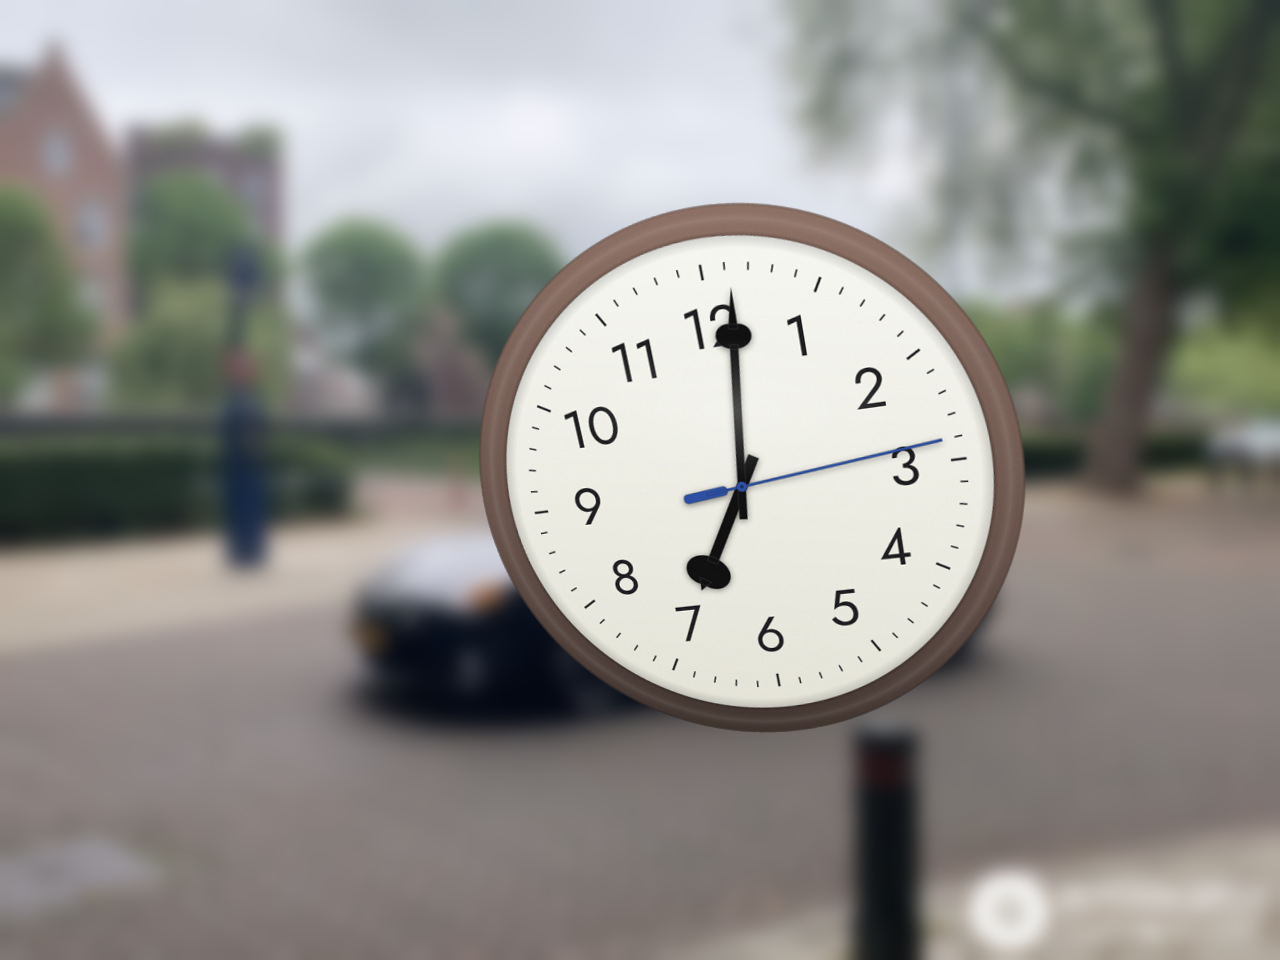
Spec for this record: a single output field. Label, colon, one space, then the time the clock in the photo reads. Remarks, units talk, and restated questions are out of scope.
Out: 7:01:14
